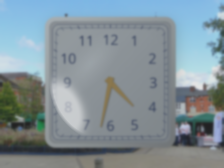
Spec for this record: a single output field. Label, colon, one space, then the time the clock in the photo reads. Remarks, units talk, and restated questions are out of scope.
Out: 4:32
